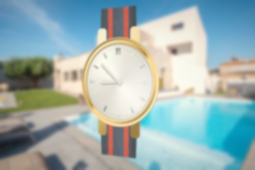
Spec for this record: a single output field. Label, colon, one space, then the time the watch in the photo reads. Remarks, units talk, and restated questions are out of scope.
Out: 8:52
